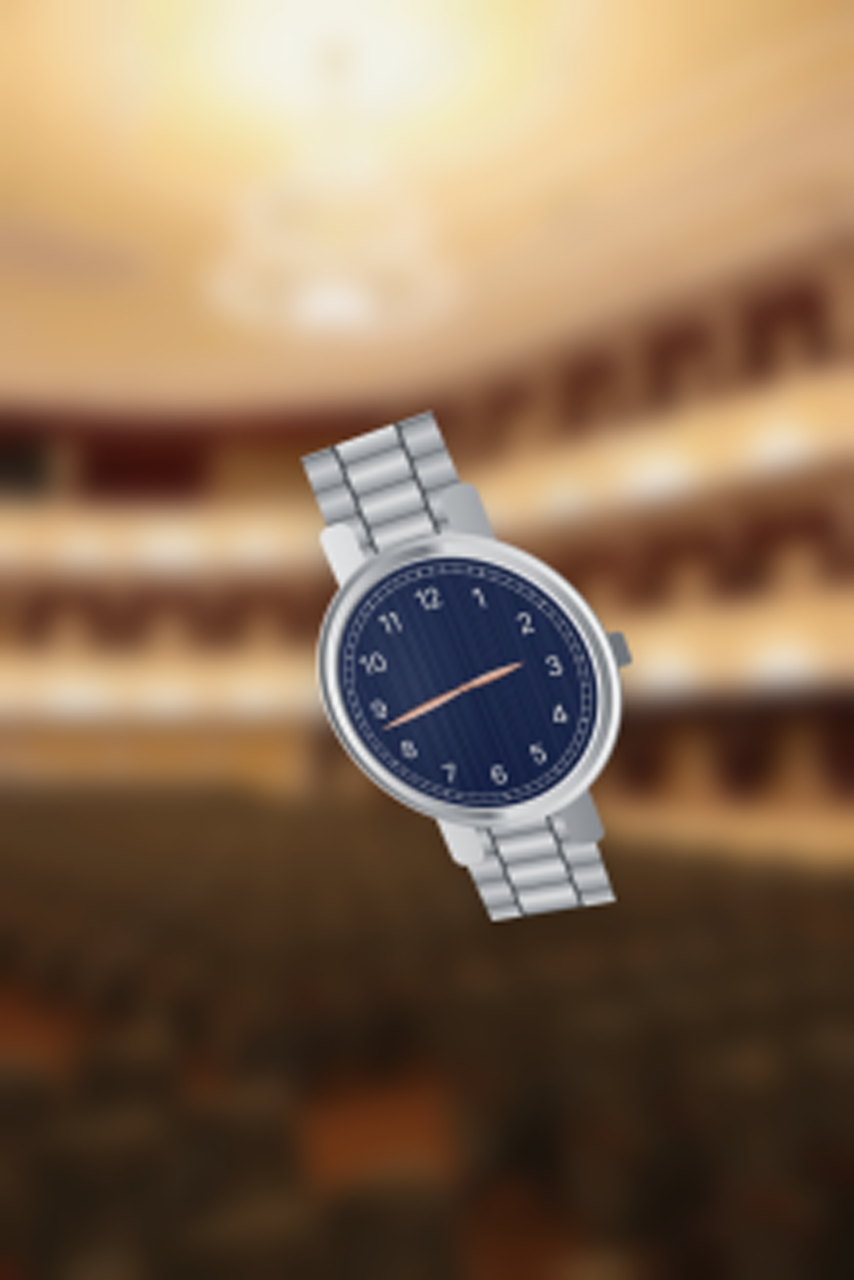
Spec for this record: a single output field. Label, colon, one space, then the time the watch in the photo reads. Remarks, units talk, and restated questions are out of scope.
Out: 2:43
